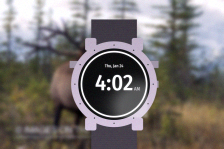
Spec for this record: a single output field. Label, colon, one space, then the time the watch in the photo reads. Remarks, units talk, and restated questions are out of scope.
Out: 4:02
